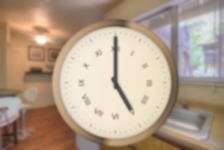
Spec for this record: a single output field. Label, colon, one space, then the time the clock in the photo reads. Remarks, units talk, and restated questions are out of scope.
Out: 5:00
